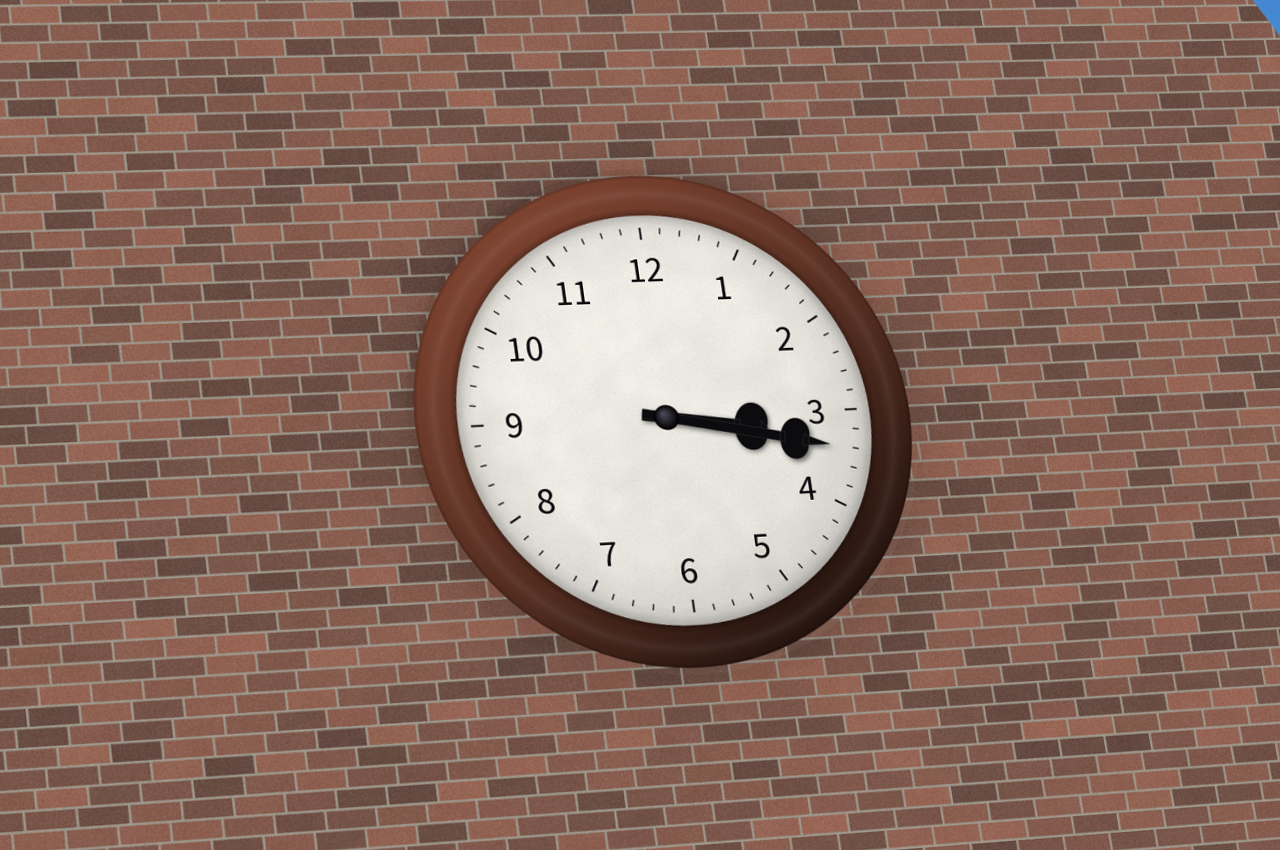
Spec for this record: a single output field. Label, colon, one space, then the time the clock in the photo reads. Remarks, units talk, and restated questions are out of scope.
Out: 3:17
